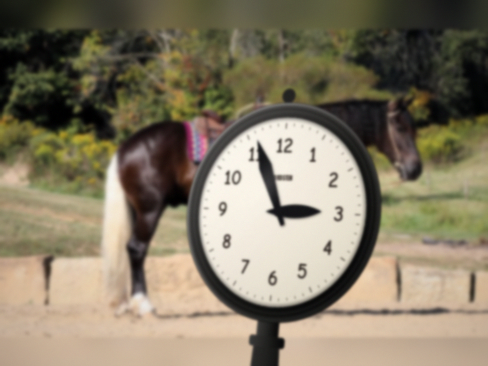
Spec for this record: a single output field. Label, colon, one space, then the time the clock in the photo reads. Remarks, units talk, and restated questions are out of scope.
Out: 2:56
